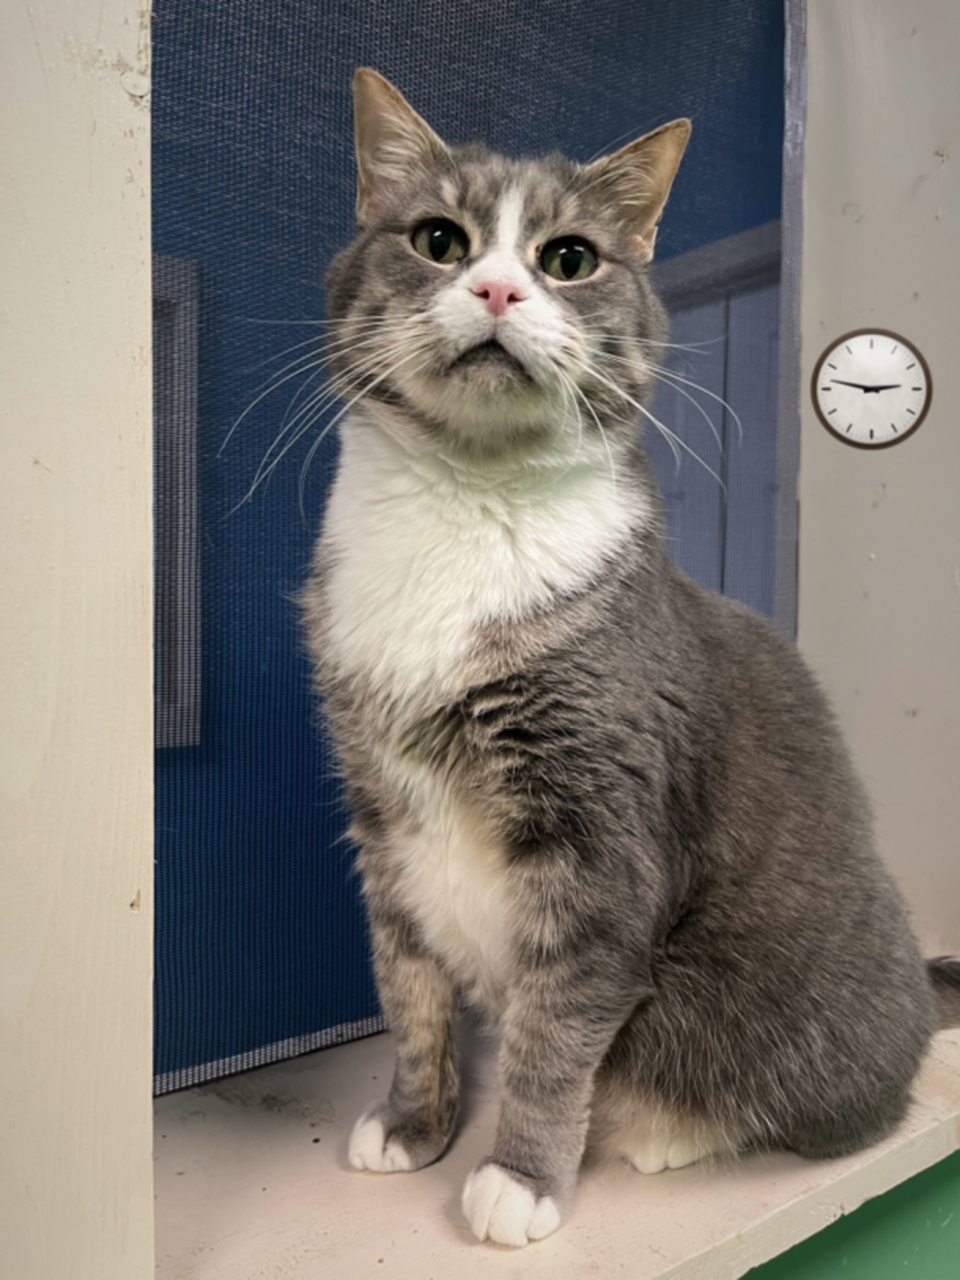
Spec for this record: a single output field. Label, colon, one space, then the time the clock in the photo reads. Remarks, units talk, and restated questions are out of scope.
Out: 2:47
